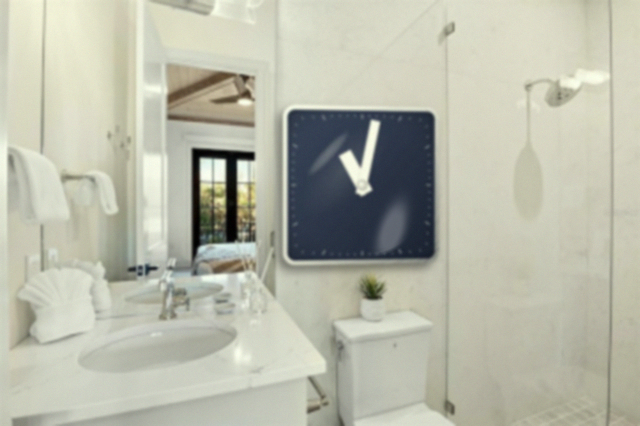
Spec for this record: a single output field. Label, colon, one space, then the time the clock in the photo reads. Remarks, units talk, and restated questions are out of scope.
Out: 11:02
